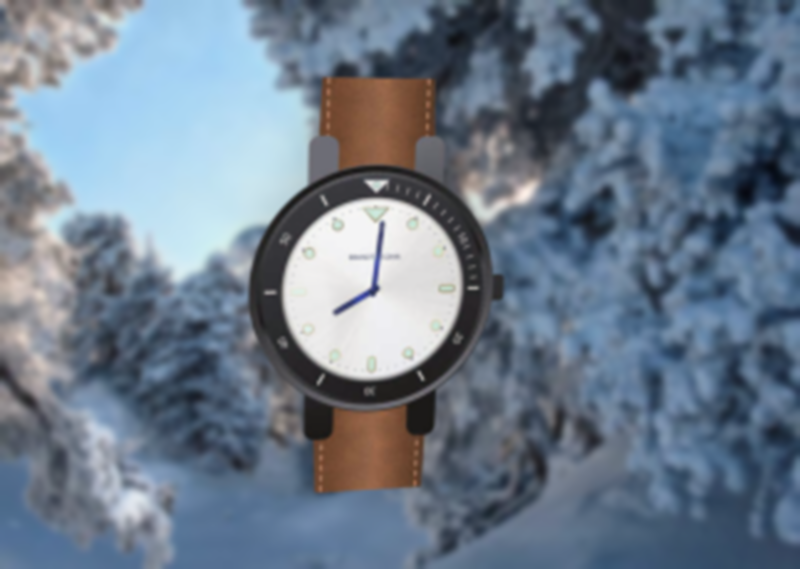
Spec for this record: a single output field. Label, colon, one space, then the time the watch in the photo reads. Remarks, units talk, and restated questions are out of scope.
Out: 8:01
